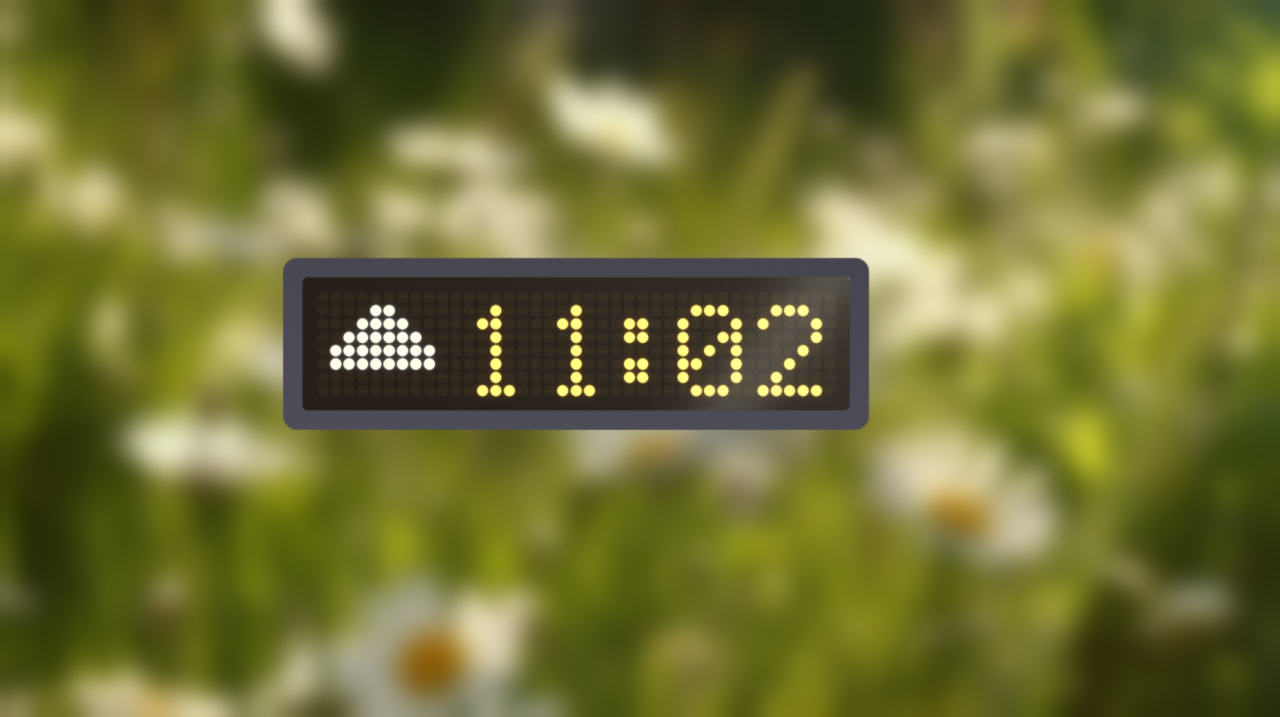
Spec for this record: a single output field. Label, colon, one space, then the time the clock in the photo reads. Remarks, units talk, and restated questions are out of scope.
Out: 11:02
